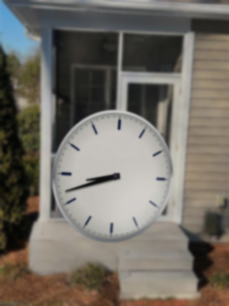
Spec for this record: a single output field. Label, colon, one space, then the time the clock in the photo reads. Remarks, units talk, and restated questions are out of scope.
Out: 8:42
